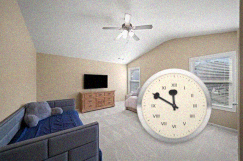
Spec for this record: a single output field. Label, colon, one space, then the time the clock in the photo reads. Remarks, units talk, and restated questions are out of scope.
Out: 11:50
